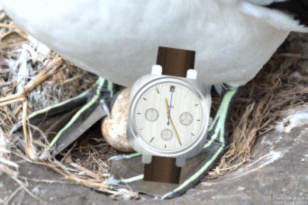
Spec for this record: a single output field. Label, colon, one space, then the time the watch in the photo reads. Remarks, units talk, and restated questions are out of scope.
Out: 11:25
